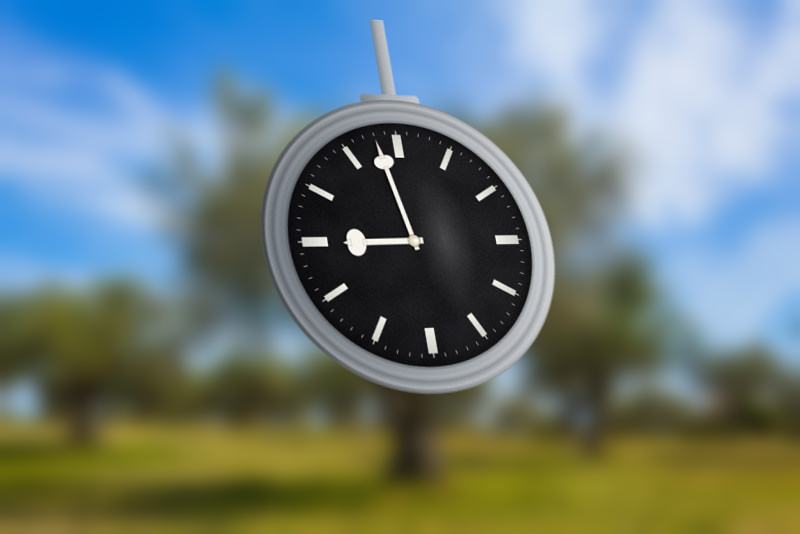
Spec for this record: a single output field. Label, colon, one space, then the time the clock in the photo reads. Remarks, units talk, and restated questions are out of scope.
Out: 8:58
